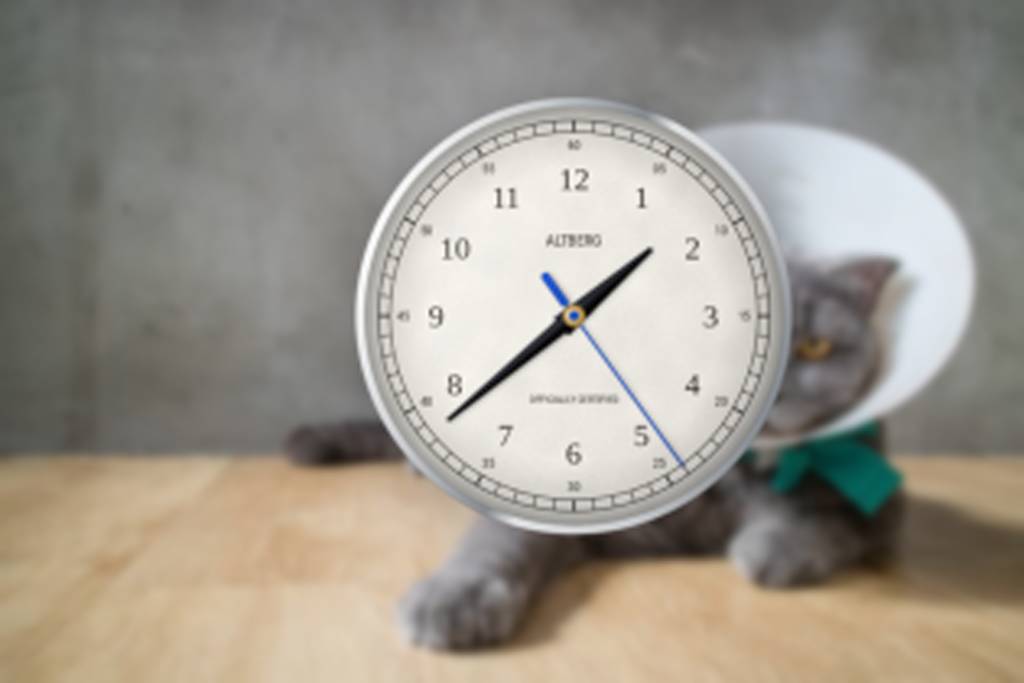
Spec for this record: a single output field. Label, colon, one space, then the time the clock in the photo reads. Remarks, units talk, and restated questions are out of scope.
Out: 1:38:24
